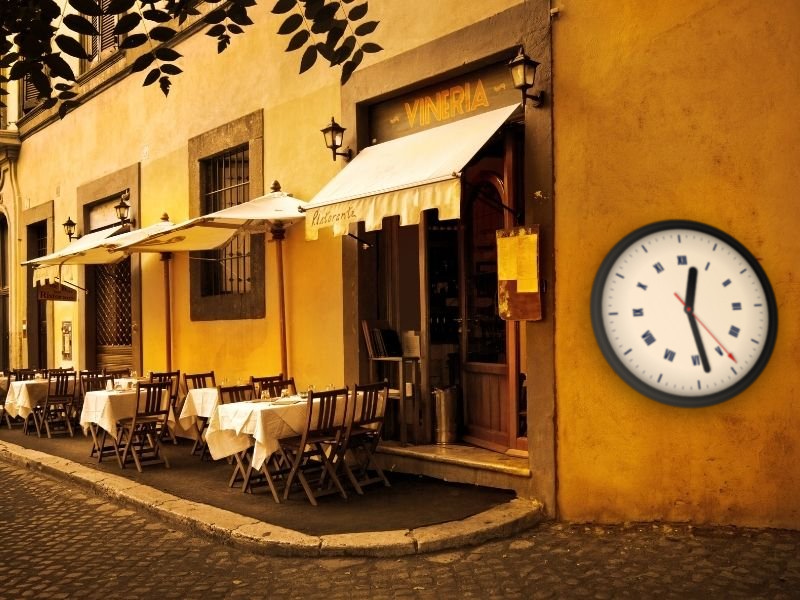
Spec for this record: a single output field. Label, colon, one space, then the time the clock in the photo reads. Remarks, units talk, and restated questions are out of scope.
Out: 12:28:24
